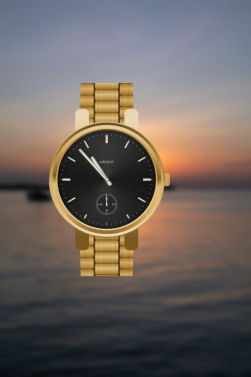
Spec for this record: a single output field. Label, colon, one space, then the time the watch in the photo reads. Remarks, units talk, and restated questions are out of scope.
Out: 10:53
